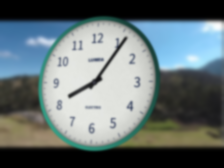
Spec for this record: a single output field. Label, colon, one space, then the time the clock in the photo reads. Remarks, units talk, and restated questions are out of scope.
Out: 8:06
